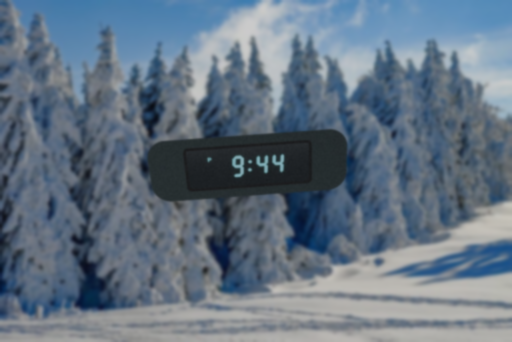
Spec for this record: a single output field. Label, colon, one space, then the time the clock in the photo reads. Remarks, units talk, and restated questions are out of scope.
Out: 9:44
